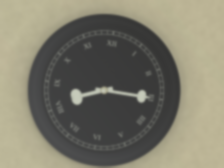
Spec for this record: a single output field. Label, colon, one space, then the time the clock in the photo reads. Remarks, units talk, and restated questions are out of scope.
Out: 8:15
